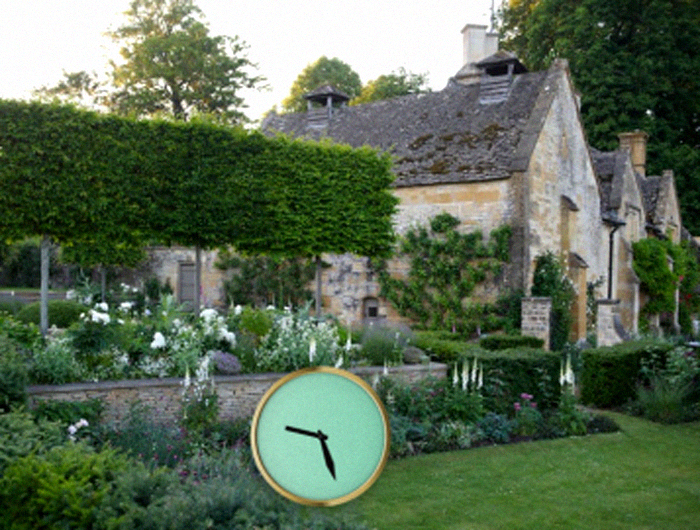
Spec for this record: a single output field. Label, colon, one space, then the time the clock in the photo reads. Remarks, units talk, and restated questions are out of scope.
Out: 9:27
